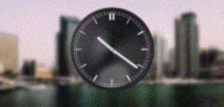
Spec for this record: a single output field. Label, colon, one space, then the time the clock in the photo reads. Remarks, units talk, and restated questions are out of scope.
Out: 10:21
